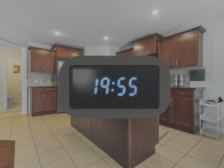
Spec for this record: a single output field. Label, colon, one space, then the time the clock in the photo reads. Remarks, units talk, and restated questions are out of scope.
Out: 19:55
